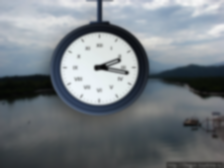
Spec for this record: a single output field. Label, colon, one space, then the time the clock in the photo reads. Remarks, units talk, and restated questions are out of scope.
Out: 2:17
